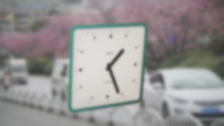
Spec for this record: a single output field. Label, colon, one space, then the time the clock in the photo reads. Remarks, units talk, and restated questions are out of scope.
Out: 1:26
